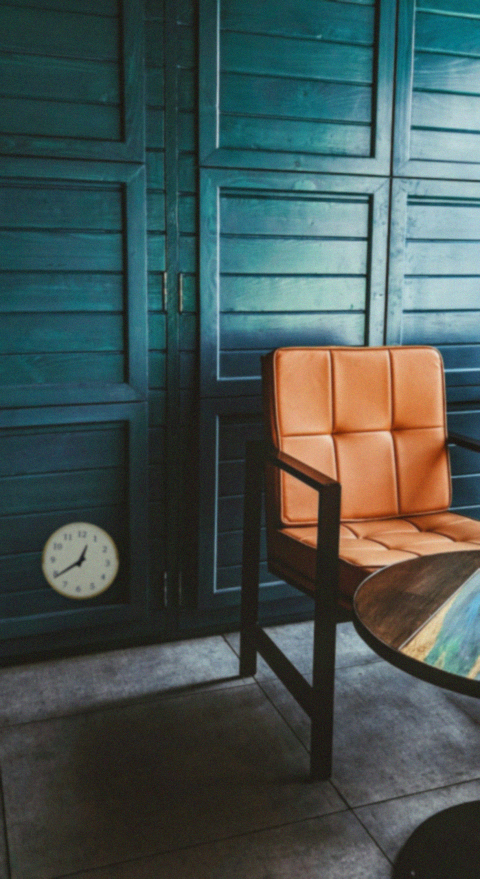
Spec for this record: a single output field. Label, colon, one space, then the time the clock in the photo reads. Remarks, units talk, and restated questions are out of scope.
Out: 12:39
